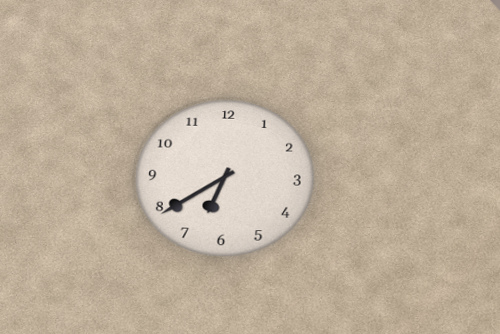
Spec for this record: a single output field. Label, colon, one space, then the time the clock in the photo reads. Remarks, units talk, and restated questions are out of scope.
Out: 6:39
